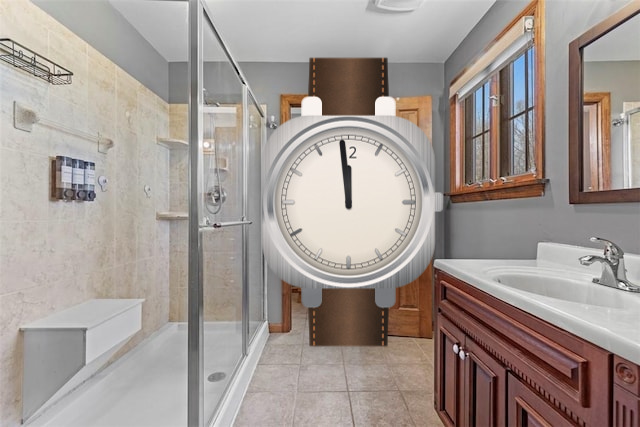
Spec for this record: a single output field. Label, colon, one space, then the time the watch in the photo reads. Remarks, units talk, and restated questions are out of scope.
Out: 11:59
